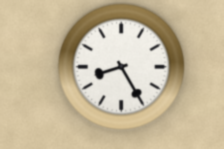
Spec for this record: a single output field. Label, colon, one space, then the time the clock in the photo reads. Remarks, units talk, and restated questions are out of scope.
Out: 8:25
